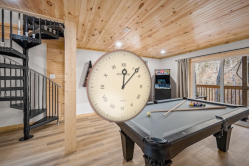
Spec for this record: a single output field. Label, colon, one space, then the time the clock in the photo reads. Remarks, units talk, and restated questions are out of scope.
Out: 12:07
